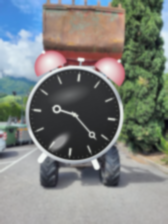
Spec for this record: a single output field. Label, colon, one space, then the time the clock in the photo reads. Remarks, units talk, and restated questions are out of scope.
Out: 9:22
